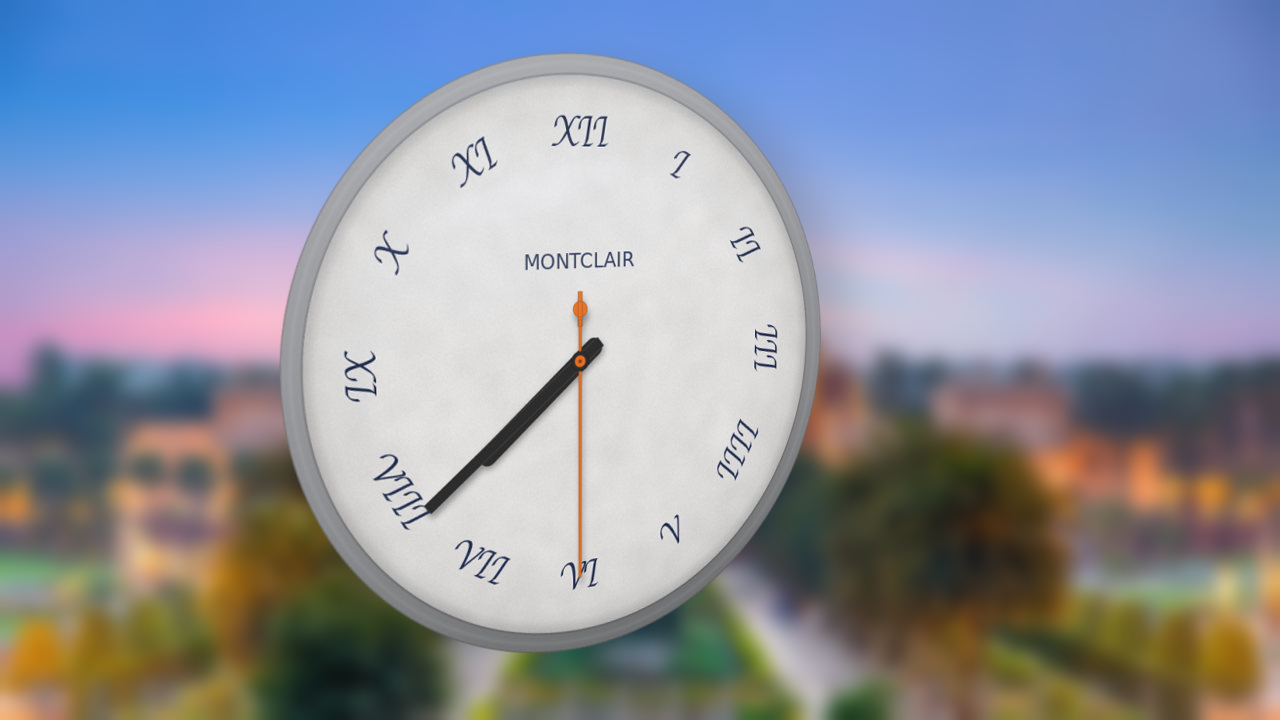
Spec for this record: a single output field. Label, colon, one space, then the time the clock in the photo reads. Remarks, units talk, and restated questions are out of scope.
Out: 7:38:30
